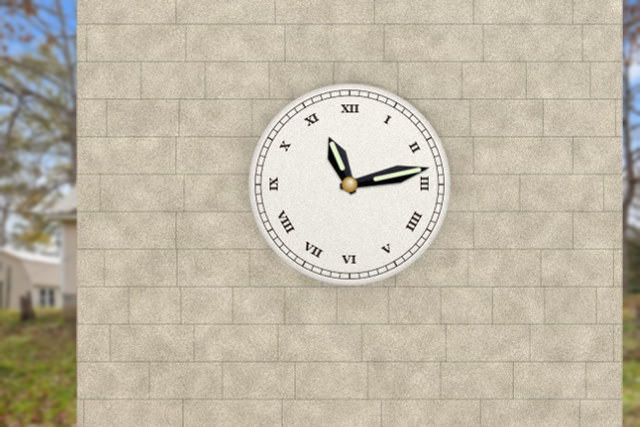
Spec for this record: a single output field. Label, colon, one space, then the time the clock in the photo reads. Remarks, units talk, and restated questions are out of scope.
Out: 11:13
